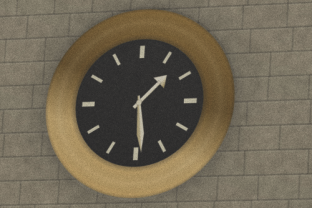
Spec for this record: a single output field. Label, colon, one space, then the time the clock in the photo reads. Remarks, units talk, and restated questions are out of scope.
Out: 1:29
